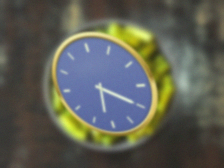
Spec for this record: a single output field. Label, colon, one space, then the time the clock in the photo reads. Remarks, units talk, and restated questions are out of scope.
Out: 6:20
